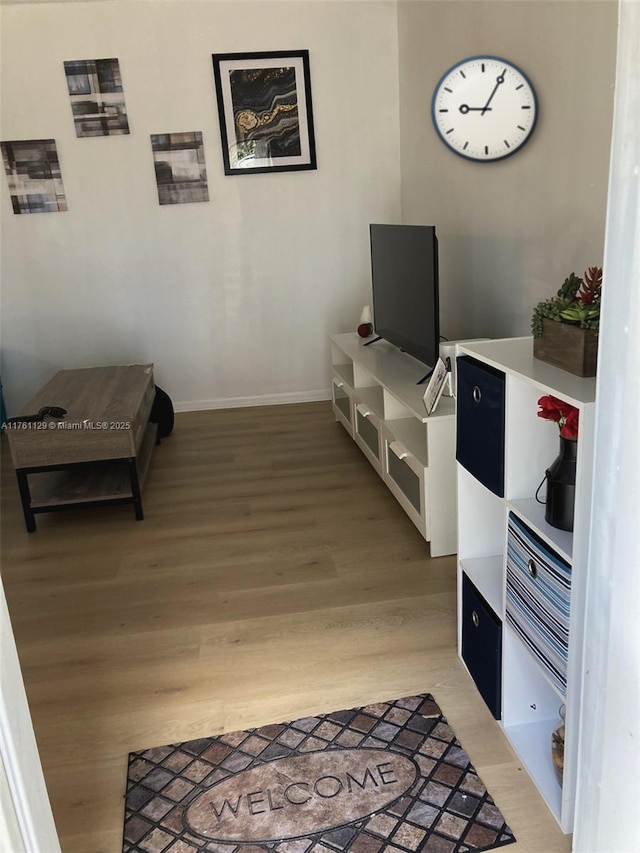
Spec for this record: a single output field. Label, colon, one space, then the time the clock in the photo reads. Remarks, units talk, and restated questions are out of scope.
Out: 9:05
